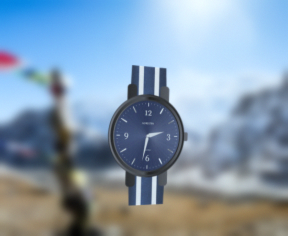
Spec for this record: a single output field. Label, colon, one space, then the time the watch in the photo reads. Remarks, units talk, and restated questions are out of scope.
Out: 2:32
